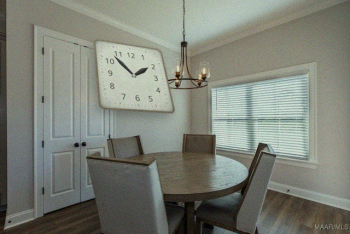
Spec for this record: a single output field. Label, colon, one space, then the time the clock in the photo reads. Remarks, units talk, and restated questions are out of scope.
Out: 1:53
